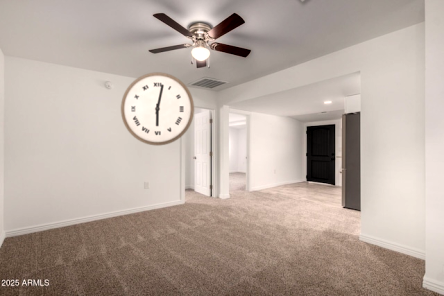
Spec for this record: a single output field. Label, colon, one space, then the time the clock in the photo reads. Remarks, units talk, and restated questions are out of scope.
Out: 6:02
